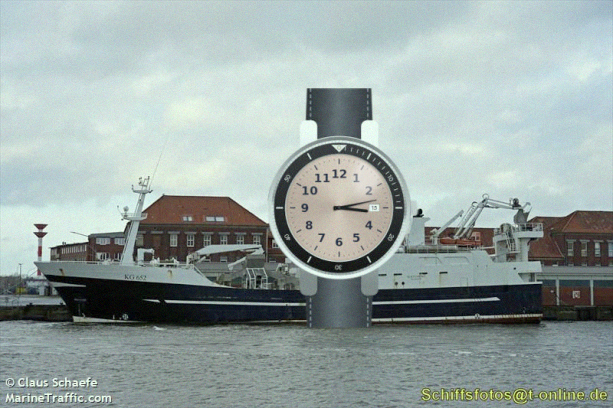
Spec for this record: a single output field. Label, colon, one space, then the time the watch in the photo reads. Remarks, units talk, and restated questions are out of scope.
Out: 3:13
